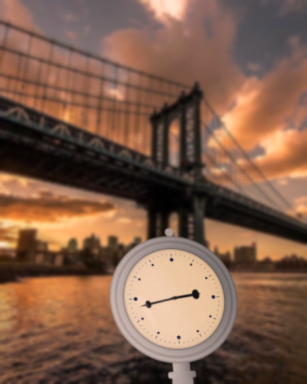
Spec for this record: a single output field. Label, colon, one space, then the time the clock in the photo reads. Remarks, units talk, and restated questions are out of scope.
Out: 2:43
